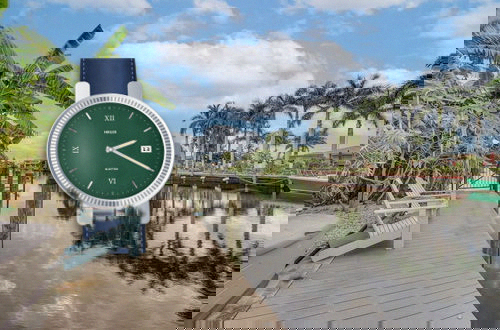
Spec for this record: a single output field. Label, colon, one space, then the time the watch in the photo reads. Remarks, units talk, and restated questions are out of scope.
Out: 2:20
